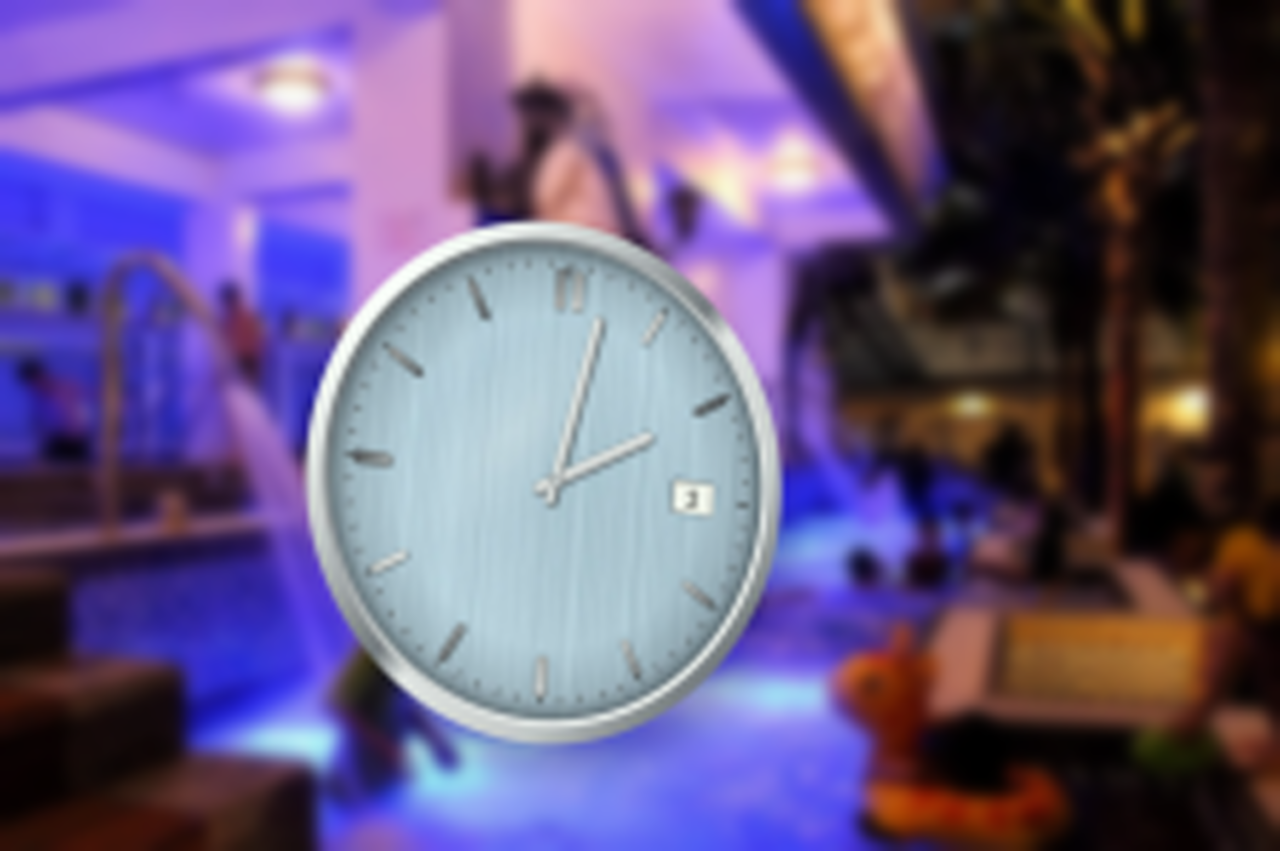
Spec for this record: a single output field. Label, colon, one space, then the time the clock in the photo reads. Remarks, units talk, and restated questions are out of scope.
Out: 2:02
